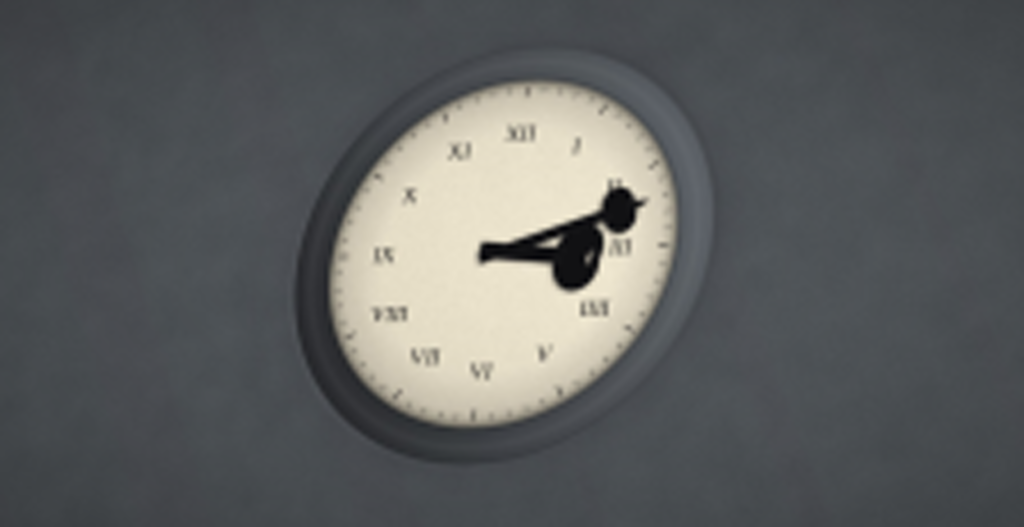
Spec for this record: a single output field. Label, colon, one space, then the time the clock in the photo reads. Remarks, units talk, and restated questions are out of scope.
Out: 3:12
